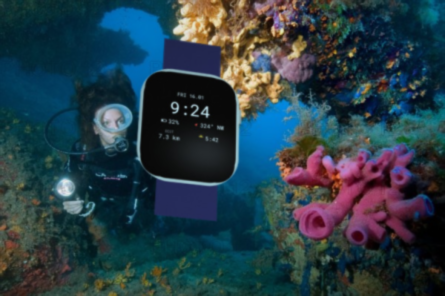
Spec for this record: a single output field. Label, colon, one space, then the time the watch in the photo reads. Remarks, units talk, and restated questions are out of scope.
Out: 9:24
